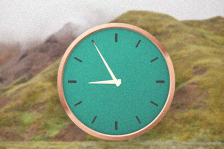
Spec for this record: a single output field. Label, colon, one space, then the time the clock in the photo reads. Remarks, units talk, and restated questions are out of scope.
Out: 8:55
